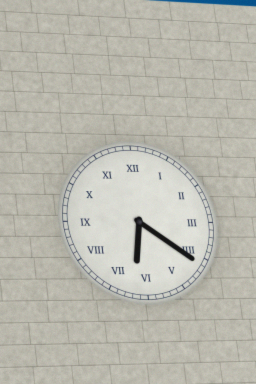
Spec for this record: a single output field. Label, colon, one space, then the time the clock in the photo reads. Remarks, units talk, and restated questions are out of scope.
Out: 6:21
